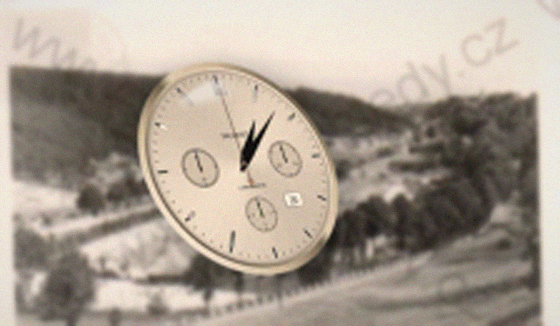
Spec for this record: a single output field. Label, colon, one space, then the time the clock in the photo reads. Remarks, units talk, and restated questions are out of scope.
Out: 1:08
